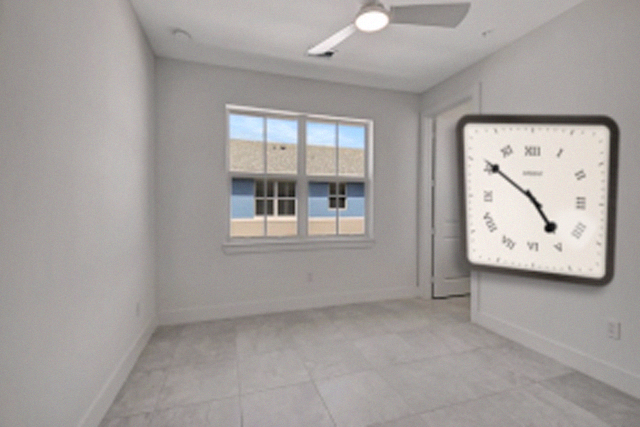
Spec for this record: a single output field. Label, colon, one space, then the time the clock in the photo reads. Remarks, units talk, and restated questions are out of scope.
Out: 4:51
